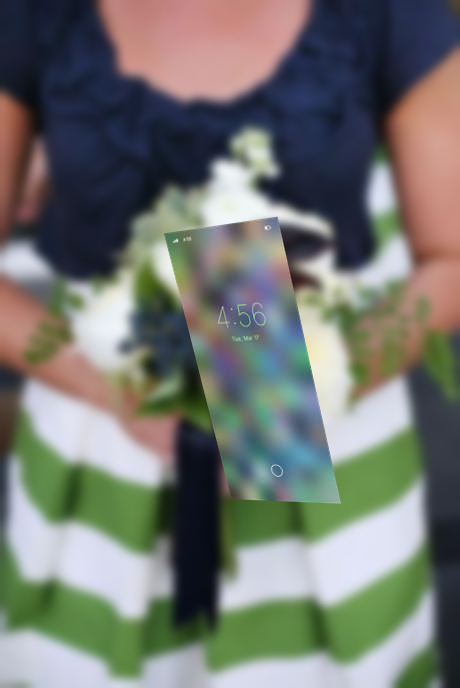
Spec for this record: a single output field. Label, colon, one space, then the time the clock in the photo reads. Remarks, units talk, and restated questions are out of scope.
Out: 4:56
